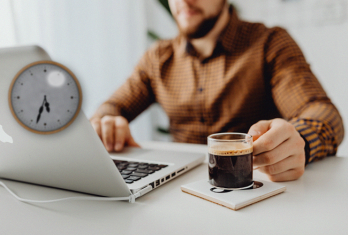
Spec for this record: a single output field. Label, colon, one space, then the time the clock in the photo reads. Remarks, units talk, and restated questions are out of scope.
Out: 5:33
